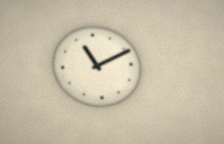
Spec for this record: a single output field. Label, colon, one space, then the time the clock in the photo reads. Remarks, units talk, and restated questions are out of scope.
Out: 11:11
